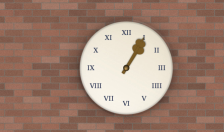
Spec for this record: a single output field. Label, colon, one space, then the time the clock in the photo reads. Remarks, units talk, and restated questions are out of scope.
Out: 1:05
